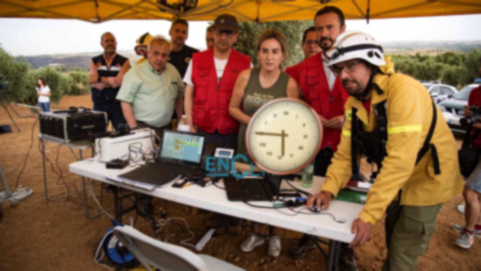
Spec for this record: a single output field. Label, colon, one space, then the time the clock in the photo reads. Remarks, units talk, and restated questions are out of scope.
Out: 5:45
